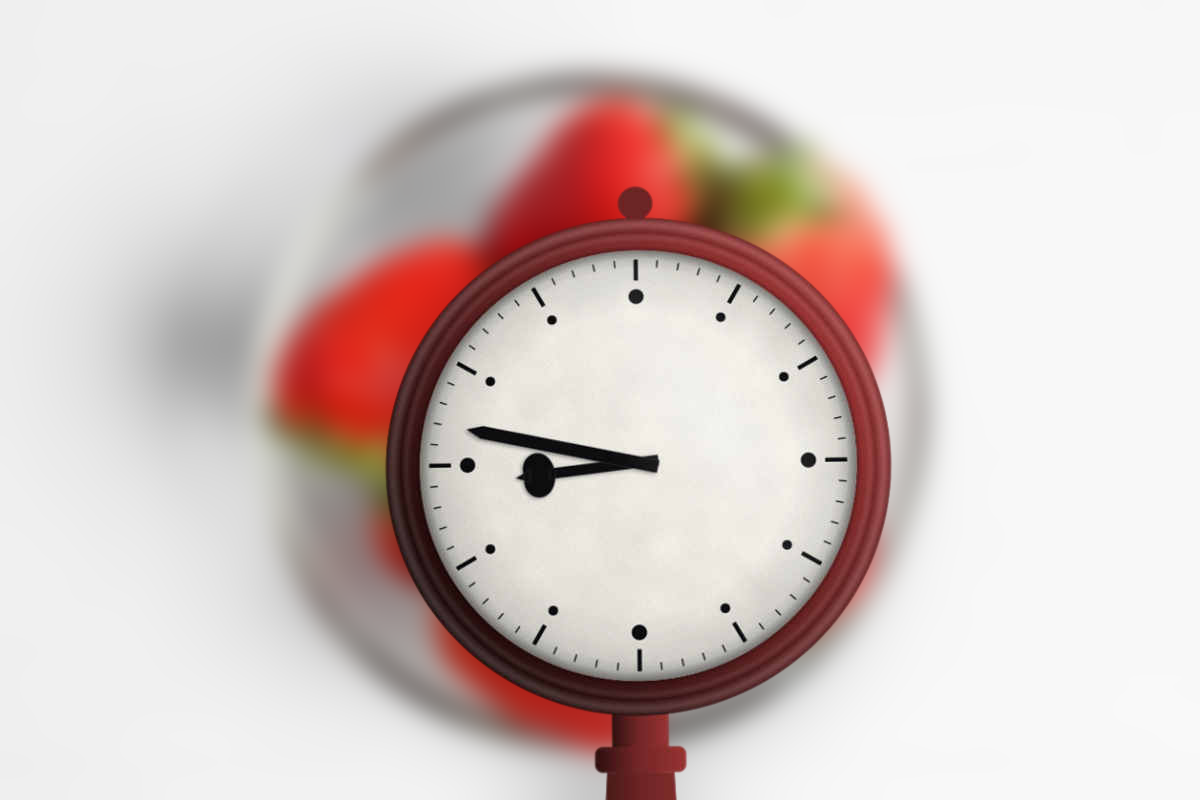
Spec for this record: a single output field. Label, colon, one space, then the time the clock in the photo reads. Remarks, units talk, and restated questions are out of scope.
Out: 8:47
